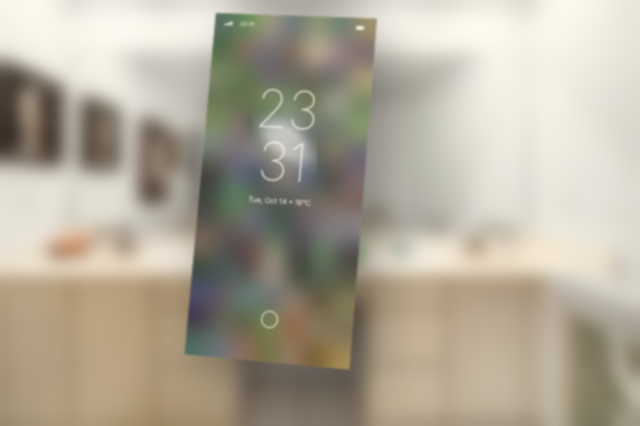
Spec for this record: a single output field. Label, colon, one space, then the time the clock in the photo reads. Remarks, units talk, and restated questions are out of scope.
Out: 23:31
